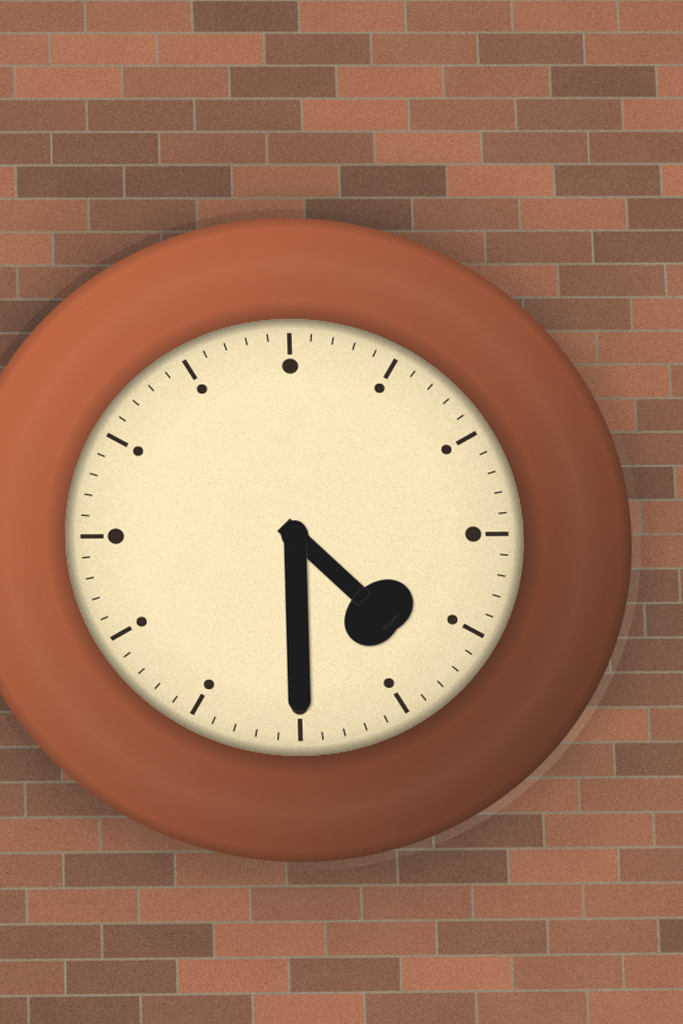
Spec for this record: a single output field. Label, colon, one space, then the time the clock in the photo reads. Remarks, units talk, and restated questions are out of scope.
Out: 4:30
